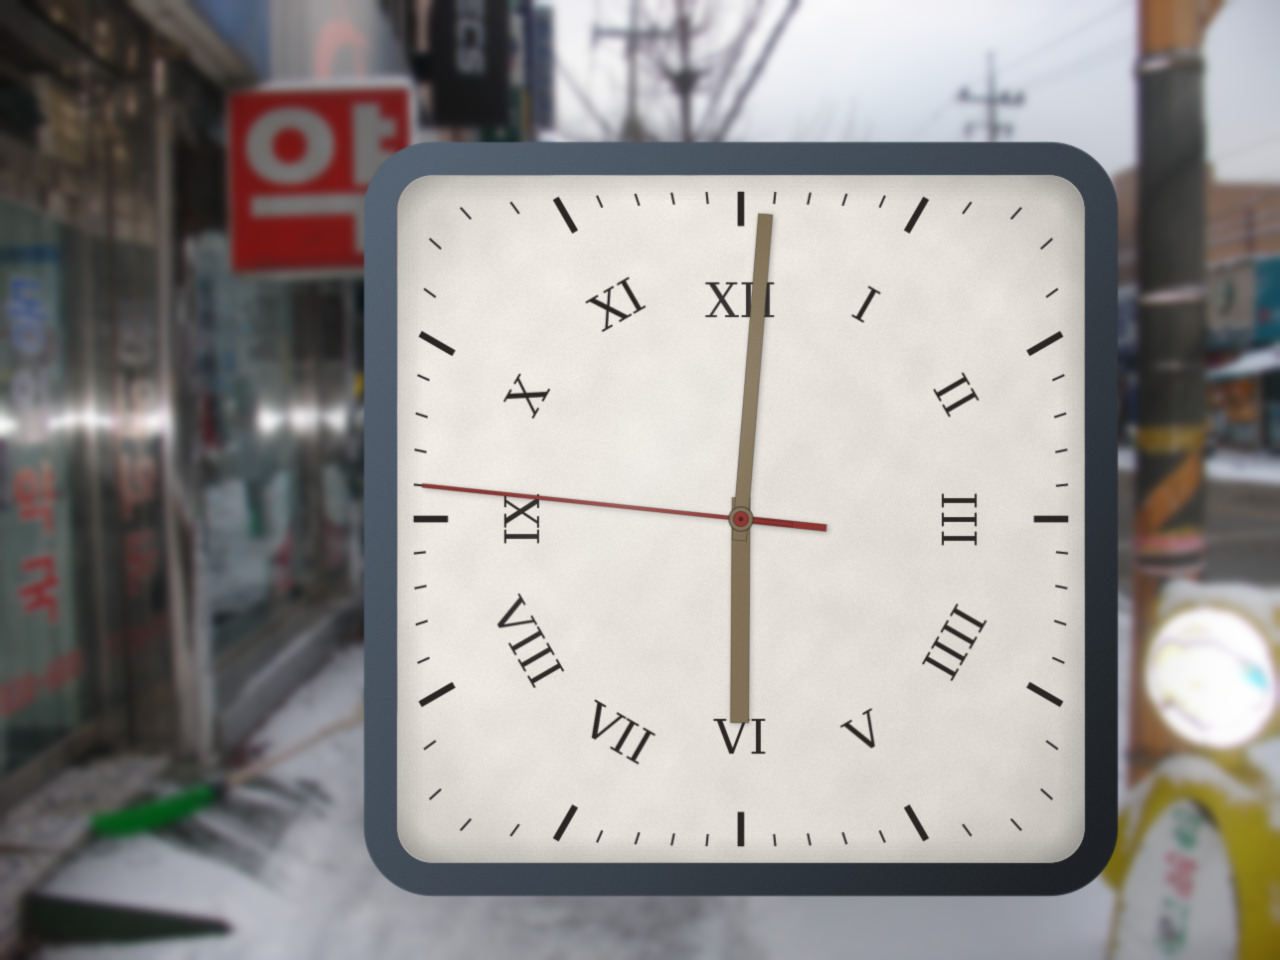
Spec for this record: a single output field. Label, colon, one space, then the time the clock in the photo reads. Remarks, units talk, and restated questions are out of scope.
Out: 6:00:46
